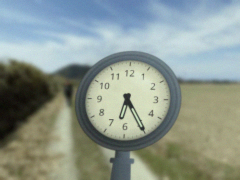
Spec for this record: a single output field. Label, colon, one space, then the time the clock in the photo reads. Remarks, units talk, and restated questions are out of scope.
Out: 6:25
